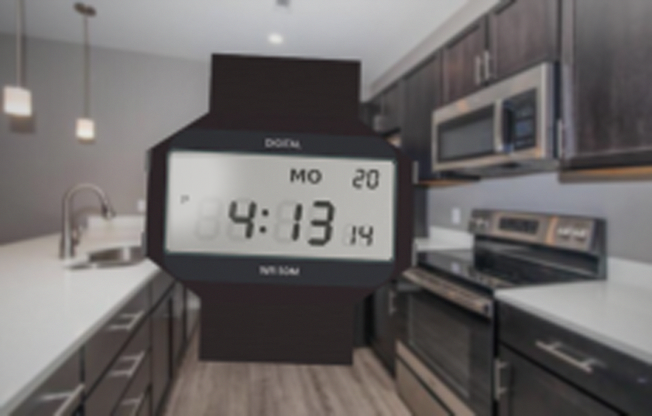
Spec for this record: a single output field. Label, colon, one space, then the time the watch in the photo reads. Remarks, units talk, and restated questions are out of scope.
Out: 4:13:14
